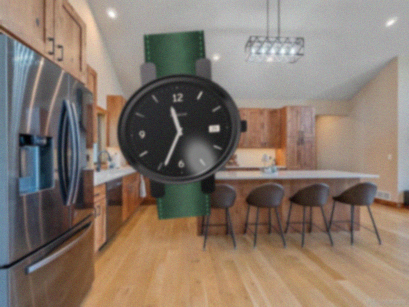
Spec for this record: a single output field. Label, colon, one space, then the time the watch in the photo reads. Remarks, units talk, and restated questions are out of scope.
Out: 11:34
